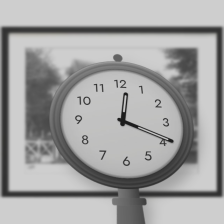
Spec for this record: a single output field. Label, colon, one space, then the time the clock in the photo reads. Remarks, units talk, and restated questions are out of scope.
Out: 12:19
